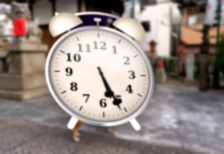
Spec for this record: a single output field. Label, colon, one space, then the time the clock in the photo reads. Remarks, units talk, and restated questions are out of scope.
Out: 5:26
